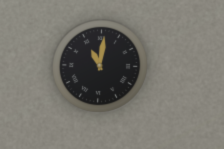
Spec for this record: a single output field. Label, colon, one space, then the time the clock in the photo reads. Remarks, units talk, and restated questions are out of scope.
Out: 11:01
